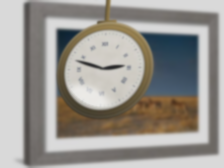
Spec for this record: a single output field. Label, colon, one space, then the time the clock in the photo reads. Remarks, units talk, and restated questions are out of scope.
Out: 2:48
